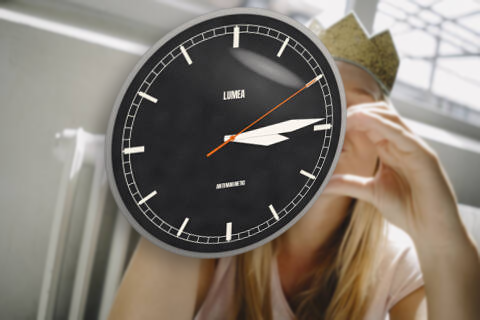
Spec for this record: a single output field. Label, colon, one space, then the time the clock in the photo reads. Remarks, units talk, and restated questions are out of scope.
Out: 3:14:10
